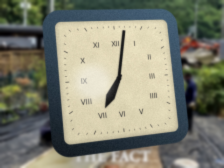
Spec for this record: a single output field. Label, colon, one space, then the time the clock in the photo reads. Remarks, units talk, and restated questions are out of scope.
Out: 7:02
